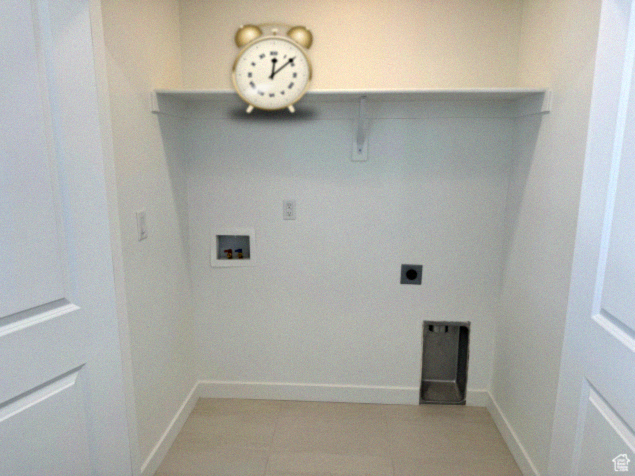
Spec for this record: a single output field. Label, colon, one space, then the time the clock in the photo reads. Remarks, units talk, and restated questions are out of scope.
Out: 12:08
